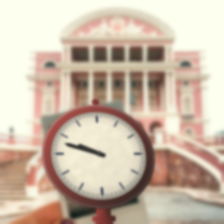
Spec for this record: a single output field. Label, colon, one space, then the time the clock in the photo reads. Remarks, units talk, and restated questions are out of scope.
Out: 9:48
